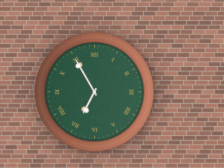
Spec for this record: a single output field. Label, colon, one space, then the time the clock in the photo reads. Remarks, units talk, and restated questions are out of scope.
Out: 6:55
